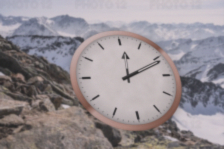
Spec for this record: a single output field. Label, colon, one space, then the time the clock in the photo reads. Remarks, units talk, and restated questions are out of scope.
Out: 12:11
